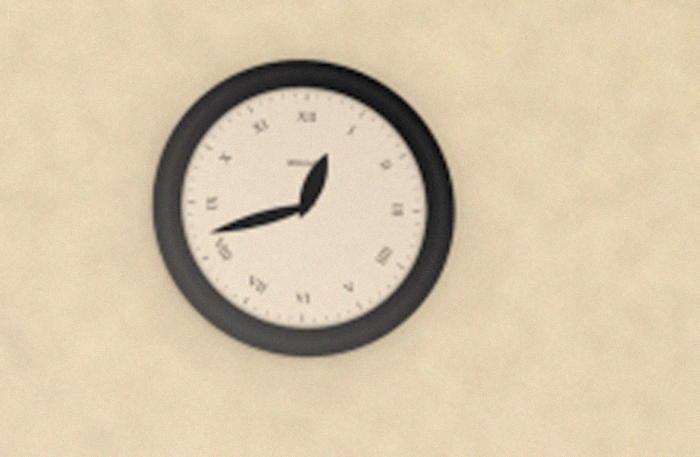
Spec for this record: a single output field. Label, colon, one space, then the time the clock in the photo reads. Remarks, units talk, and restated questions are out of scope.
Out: 12:42
